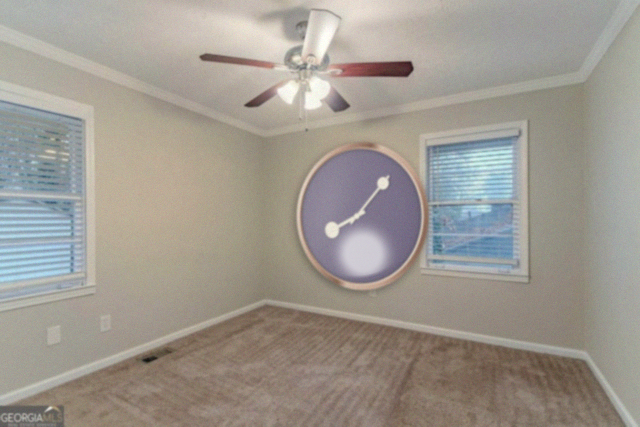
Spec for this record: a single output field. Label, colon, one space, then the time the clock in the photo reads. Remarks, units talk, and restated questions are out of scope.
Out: 8:07
